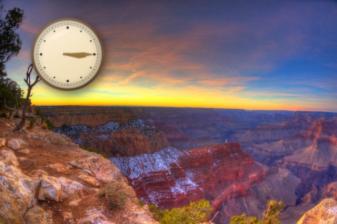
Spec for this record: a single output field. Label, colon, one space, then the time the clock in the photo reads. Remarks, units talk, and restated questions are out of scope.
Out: 3:15
